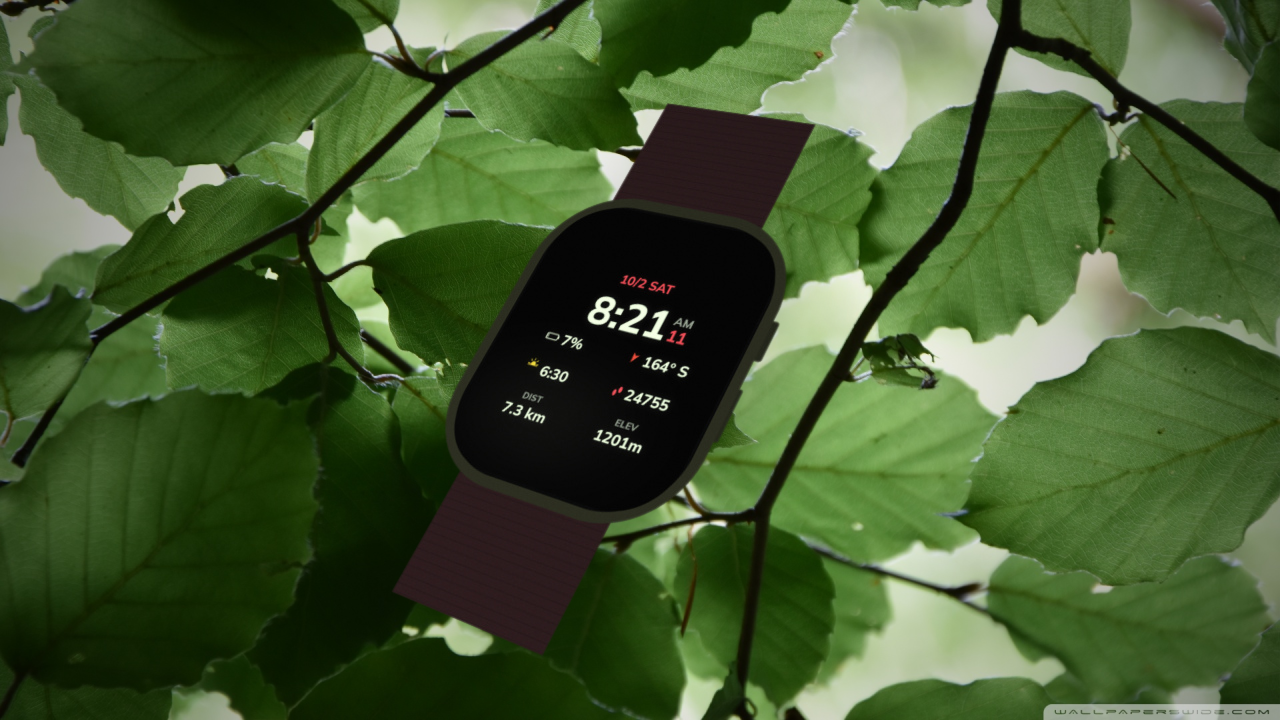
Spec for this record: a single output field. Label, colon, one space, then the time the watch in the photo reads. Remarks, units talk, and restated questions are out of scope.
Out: 8:21:11
